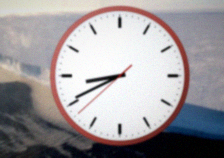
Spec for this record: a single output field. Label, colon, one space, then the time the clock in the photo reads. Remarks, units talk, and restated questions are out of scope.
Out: 8:40:38
